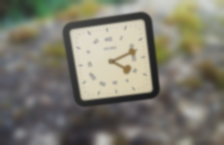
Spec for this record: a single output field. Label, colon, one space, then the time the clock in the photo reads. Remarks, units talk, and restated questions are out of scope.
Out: 4:12
